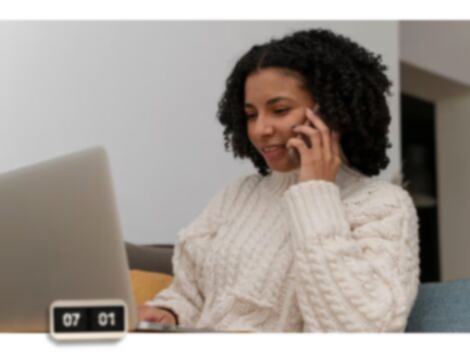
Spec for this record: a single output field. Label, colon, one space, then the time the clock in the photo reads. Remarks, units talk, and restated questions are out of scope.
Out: 7:01
